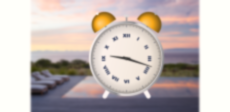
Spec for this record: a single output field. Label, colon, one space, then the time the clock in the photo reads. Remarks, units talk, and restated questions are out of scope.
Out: 9:18
